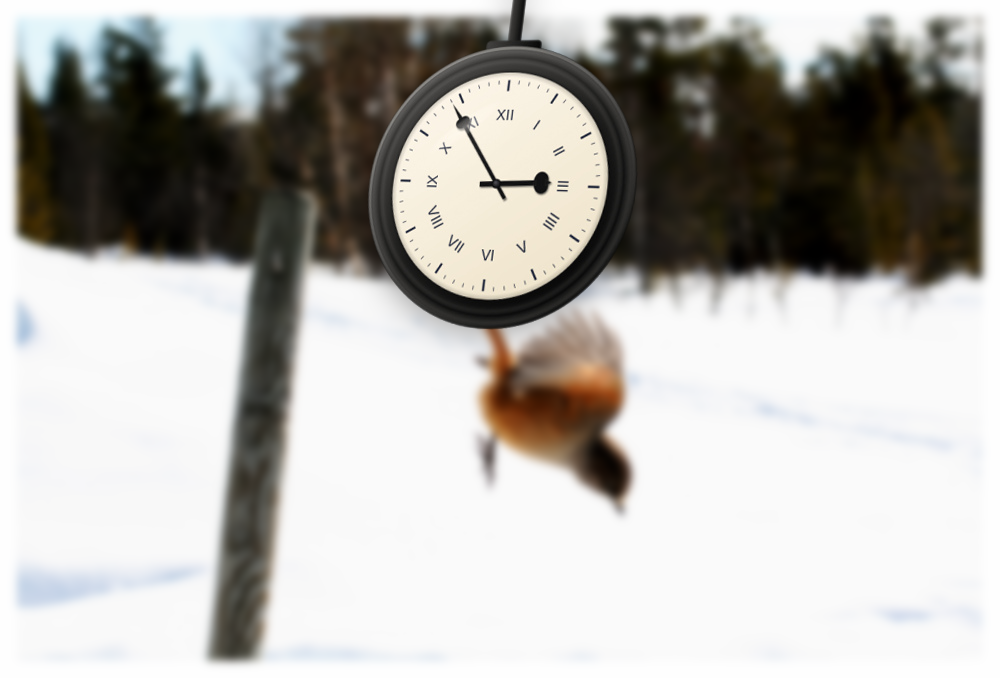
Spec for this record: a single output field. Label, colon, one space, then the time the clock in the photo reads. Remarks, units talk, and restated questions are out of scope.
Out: 2:54
